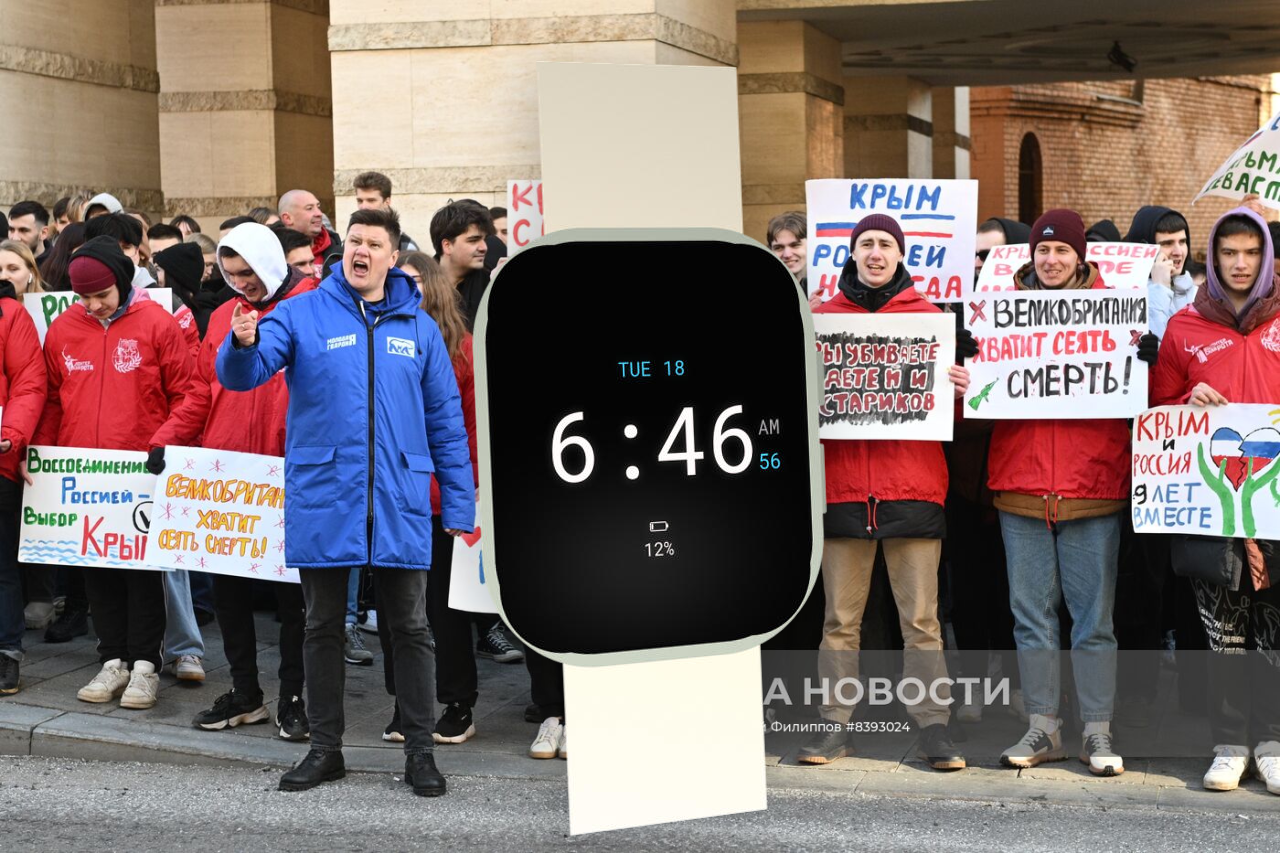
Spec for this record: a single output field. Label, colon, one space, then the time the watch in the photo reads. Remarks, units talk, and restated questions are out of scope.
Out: 6:46:56
